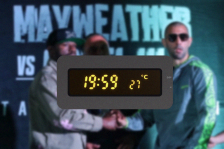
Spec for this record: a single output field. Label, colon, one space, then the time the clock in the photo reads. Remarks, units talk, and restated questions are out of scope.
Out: 19:59
